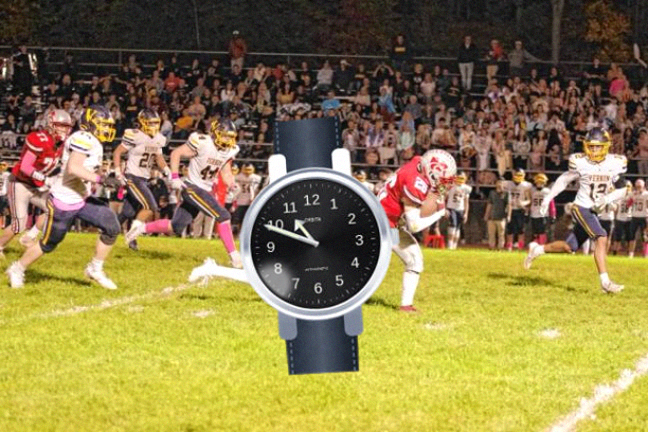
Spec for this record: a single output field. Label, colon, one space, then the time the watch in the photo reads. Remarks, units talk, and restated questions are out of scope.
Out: 10:49
